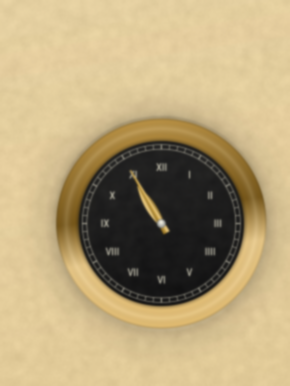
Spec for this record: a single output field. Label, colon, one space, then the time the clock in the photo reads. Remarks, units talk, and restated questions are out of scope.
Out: 10:55
